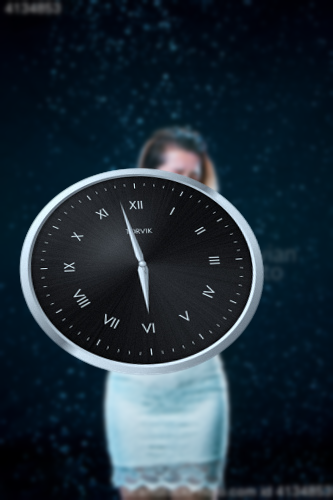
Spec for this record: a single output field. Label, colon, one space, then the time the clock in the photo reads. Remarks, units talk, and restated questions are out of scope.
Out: 5:58
